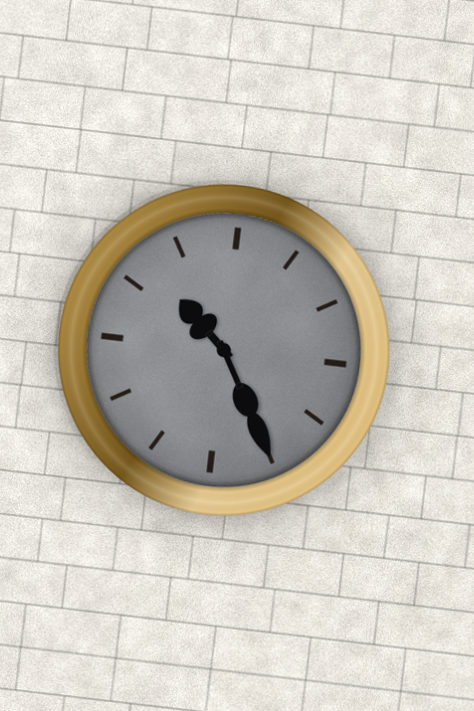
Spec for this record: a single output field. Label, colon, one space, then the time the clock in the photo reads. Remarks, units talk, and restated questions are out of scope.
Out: 10:25
